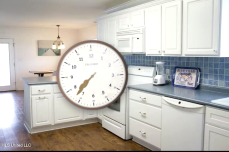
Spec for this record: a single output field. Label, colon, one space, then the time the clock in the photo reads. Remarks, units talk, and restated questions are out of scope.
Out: 7:37
